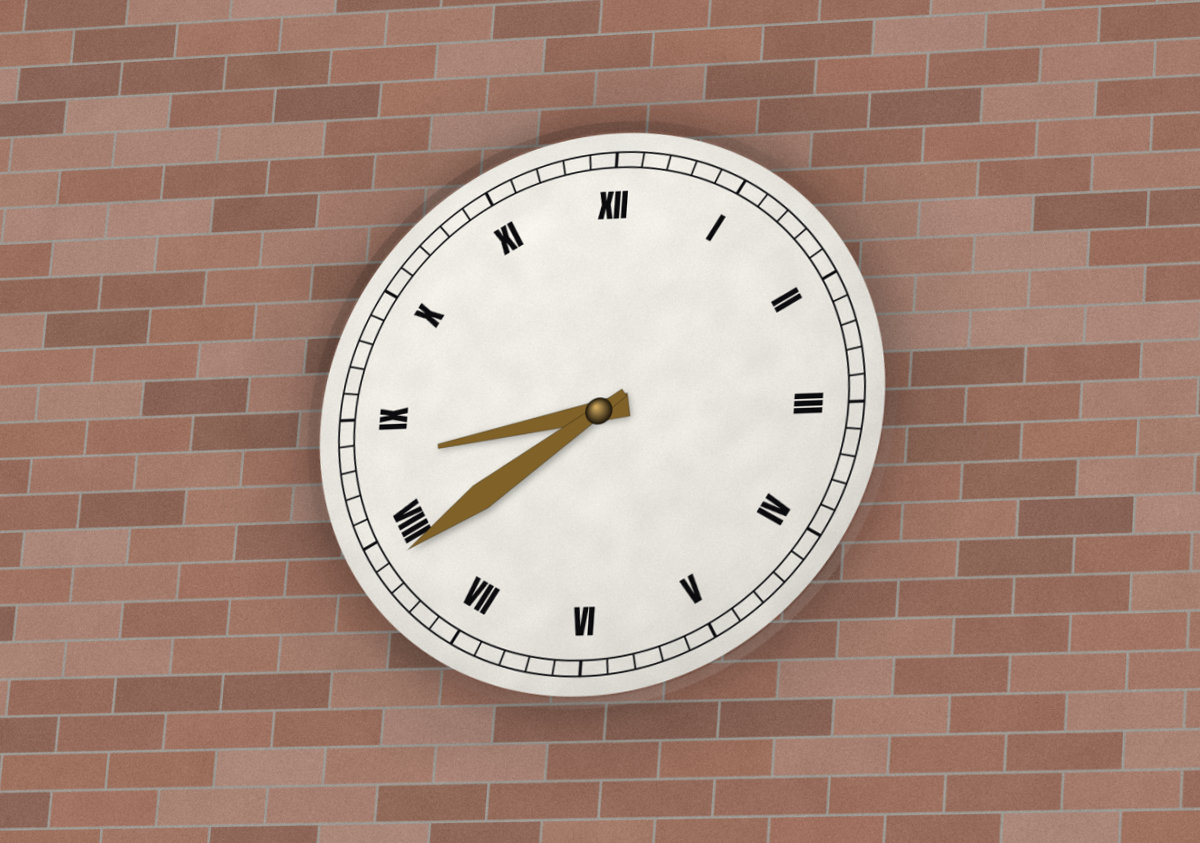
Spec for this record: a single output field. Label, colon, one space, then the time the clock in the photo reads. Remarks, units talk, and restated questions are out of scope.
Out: 8:39
